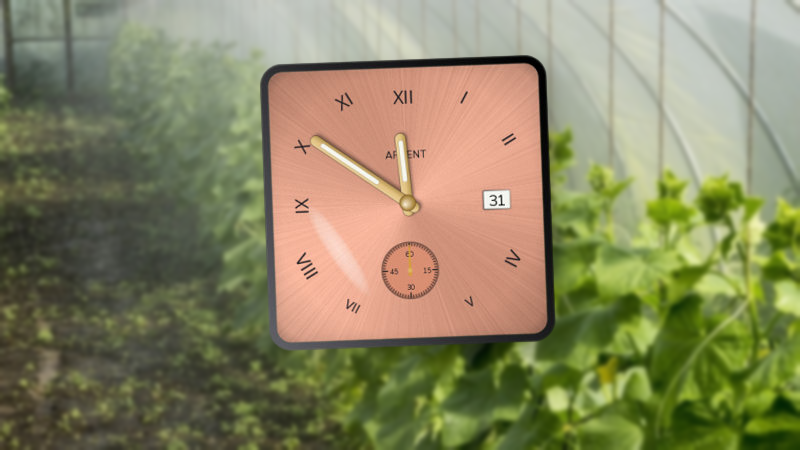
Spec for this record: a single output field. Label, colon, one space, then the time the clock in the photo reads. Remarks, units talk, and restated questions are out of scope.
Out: 11:51
